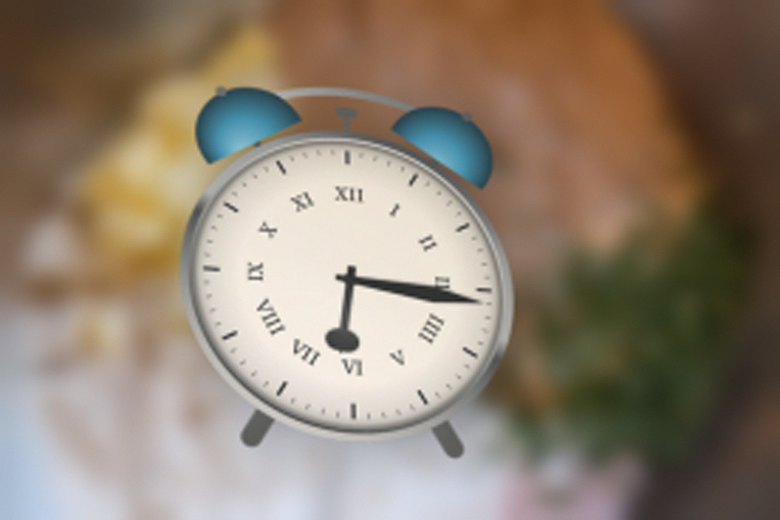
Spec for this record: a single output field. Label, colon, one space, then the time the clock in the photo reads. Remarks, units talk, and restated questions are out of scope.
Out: 6:16
